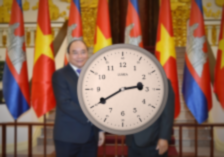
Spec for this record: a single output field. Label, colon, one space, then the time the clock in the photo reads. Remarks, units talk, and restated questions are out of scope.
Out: 2:40
